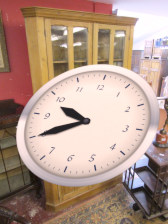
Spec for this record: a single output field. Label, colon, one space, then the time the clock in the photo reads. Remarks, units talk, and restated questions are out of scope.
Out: 9:40
